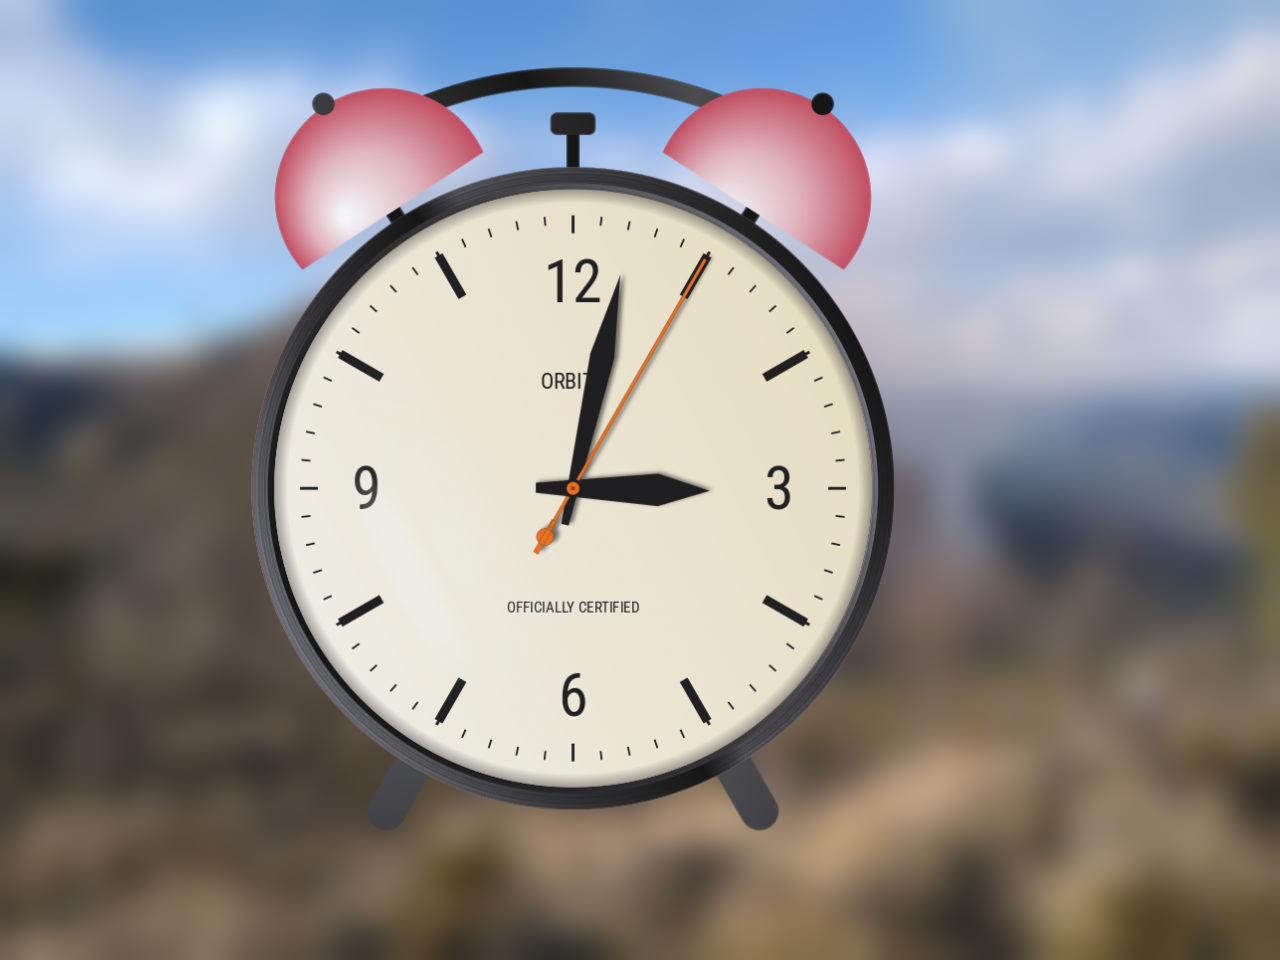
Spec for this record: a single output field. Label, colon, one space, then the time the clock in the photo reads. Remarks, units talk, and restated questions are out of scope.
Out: 3:02:05
